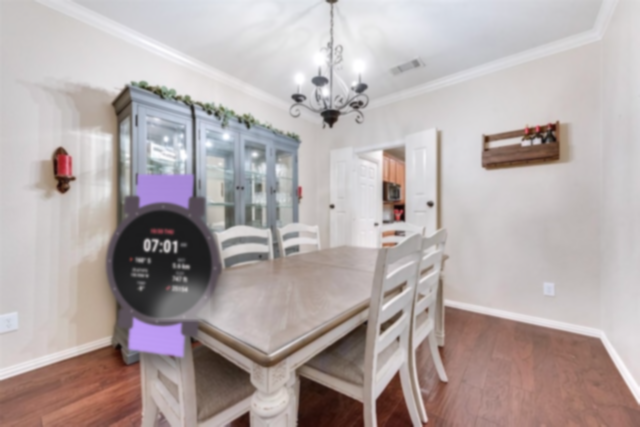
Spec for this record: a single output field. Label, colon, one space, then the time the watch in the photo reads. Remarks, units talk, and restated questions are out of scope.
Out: 7:01
